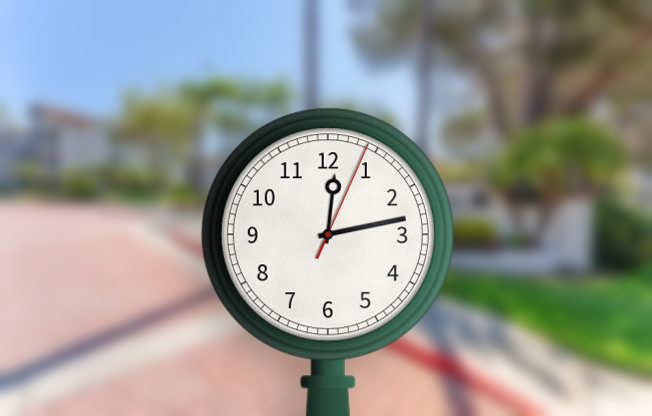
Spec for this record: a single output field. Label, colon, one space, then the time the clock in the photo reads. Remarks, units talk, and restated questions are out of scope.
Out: 12:13:04
